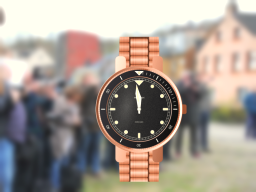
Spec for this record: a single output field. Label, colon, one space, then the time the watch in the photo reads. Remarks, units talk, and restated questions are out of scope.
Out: 11:59
